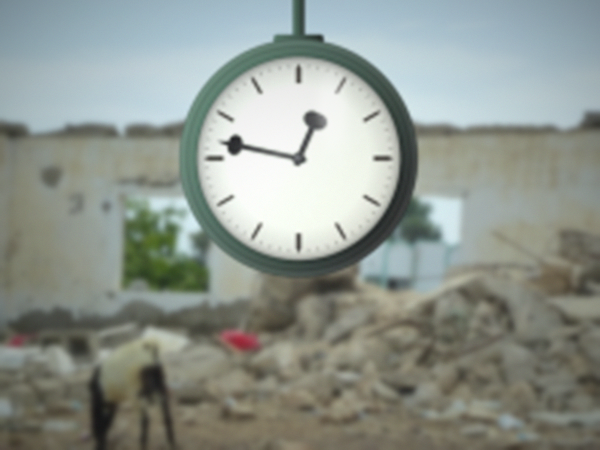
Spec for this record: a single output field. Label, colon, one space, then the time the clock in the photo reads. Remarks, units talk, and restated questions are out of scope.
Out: 12:47
